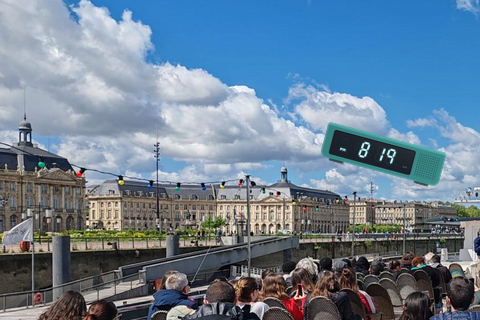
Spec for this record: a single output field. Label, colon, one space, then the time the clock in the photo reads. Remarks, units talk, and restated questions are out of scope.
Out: 8:19
